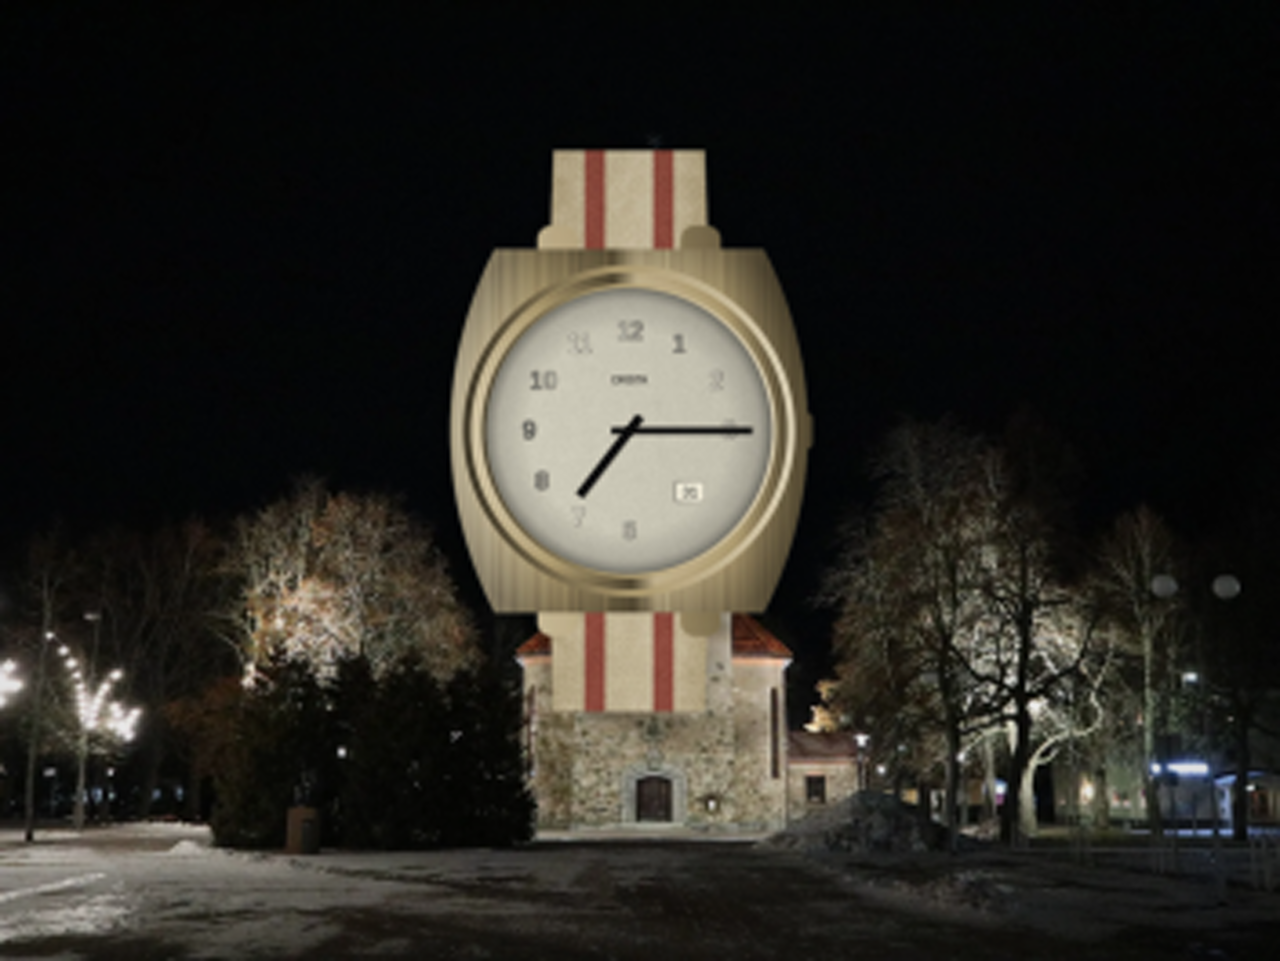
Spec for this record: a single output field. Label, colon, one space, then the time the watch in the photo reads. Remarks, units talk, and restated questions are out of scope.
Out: 7:15
